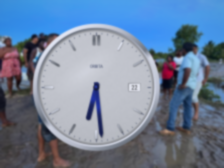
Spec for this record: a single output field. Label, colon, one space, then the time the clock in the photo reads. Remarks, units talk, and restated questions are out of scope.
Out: 6:29
